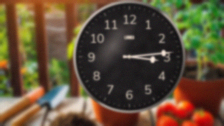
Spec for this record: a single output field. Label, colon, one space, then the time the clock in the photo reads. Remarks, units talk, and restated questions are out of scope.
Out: 3:14
